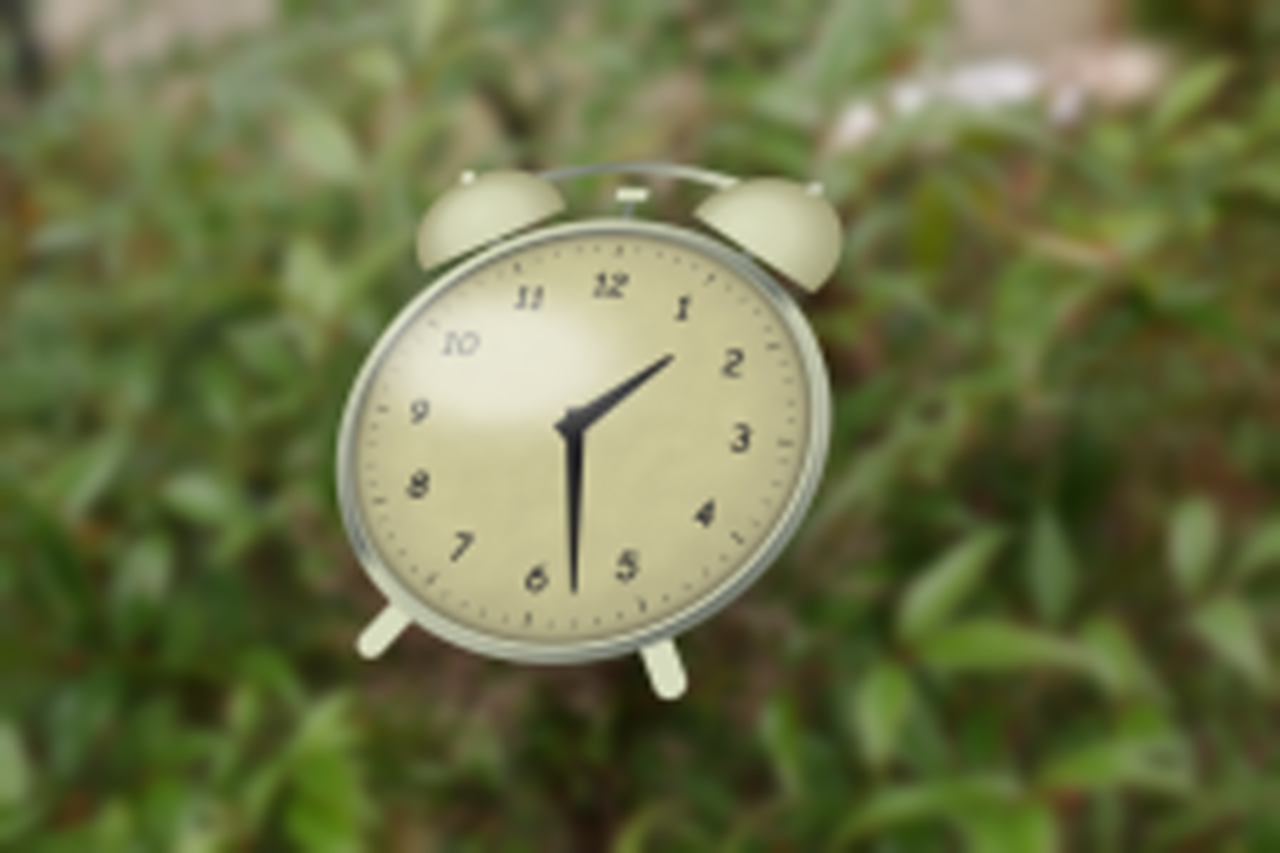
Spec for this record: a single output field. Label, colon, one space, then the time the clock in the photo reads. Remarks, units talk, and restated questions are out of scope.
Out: 1:28
